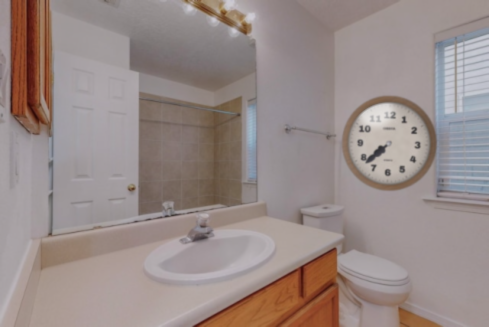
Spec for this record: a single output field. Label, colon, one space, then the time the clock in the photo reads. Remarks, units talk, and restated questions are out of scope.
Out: 7:38
